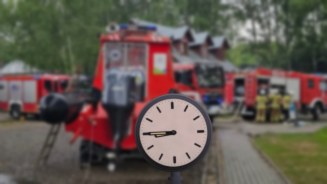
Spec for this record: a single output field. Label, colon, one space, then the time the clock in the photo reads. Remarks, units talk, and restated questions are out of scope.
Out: 8:45
